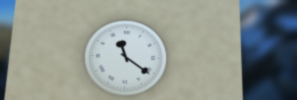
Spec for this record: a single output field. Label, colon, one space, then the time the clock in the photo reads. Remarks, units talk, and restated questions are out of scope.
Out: 11:21
